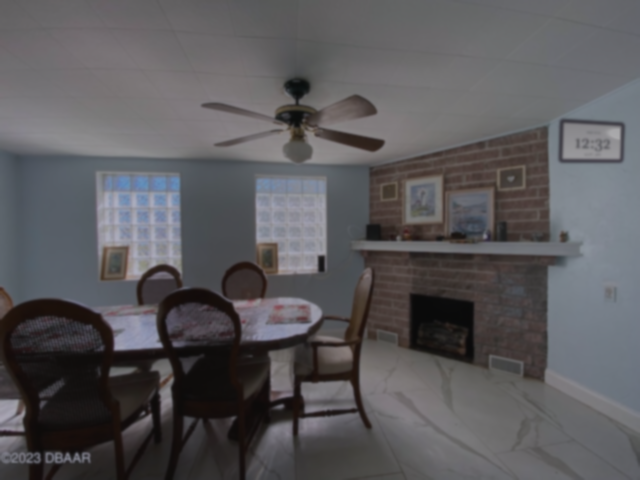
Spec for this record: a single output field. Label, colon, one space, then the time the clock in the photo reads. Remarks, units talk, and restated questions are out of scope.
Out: 12:32
